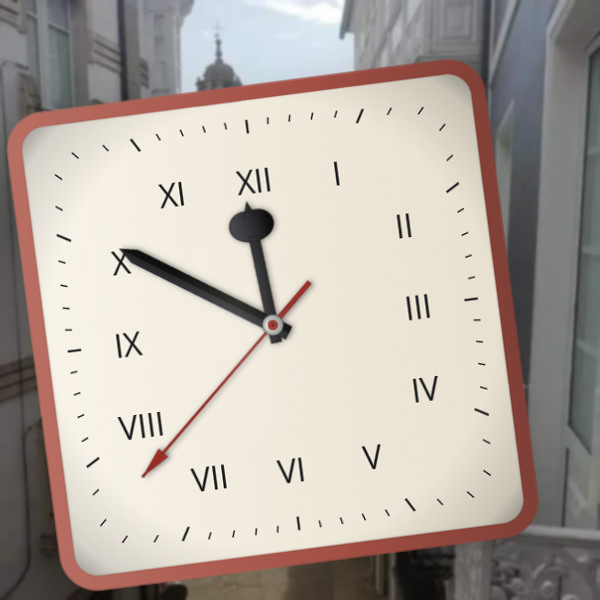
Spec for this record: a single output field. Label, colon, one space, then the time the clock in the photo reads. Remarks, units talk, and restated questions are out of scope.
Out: 11:50:38
